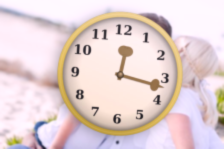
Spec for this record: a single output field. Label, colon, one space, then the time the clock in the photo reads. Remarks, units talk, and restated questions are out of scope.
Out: 12:17
